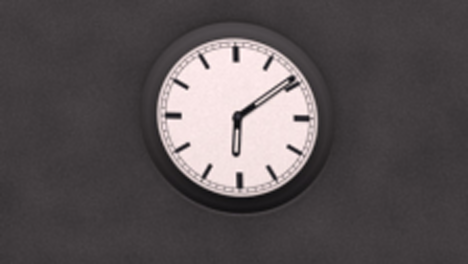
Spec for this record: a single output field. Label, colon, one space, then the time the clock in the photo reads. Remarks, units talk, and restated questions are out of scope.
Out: 6:09
